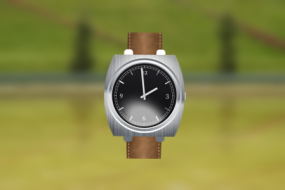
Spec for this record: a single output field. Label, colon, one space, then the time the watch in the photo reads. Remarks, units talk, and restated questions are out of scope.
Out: 1:59
